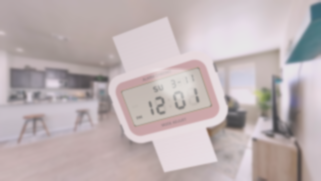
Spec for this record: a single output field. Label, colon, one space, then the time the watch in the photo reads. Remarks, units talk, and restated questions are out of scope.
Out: 12:01
